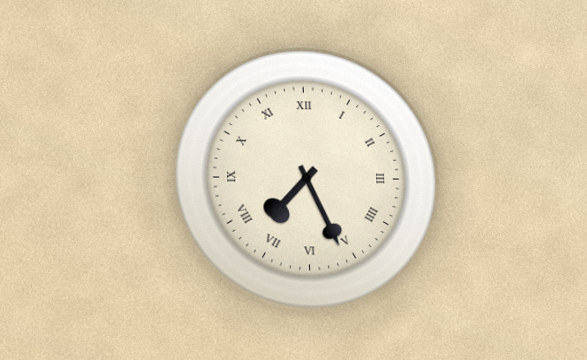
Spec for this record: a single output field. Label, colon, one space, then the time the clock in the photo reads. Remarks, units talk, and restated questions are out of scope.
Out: 7:26
